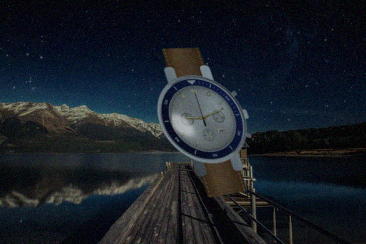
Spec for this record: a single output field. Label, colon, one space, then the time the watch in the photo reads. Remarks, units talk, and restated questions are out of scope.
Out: 9:12
